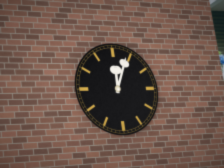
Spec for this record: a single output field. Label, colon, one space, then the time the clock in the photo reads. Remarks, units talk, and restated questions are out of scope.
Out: 12:04
